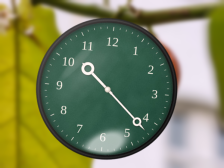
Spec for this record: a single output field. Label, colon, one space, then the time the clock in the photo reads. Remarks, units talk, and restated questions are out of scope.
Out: 10:22
